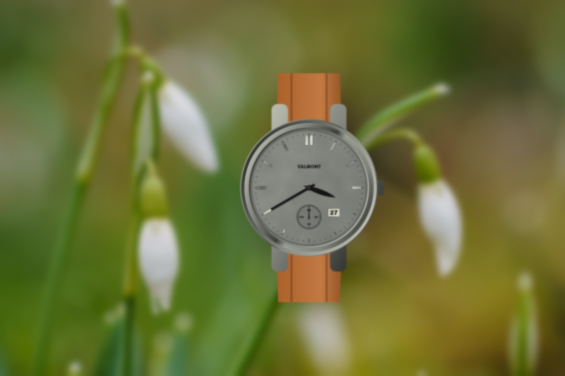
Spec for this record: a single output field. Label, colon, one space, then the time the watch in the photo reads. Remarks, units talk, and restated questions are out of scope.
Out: 3:40
